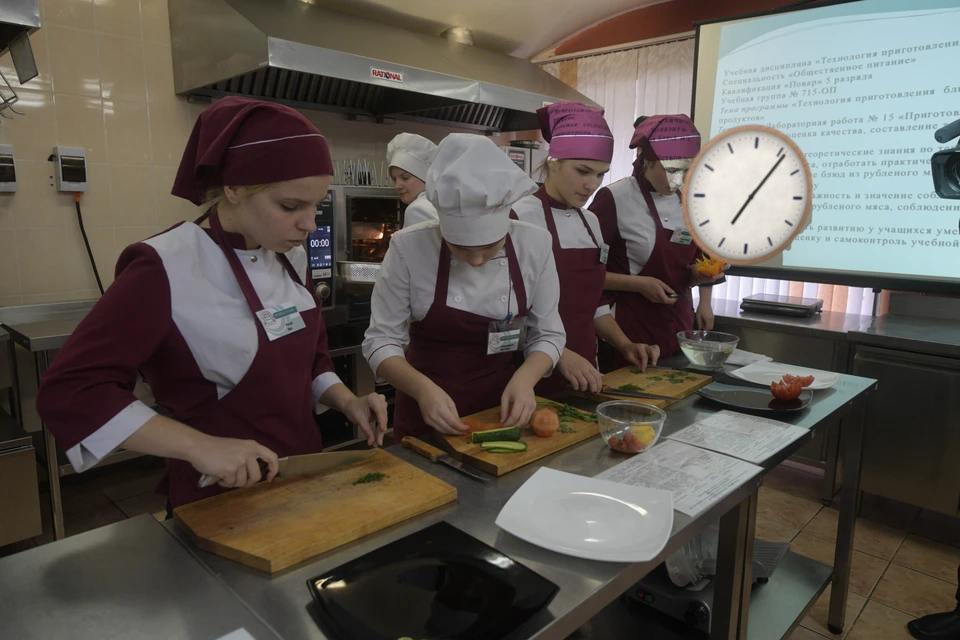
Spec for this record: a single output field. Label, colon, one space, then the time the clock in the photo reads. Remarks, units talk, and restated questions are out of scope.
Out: 7:06
